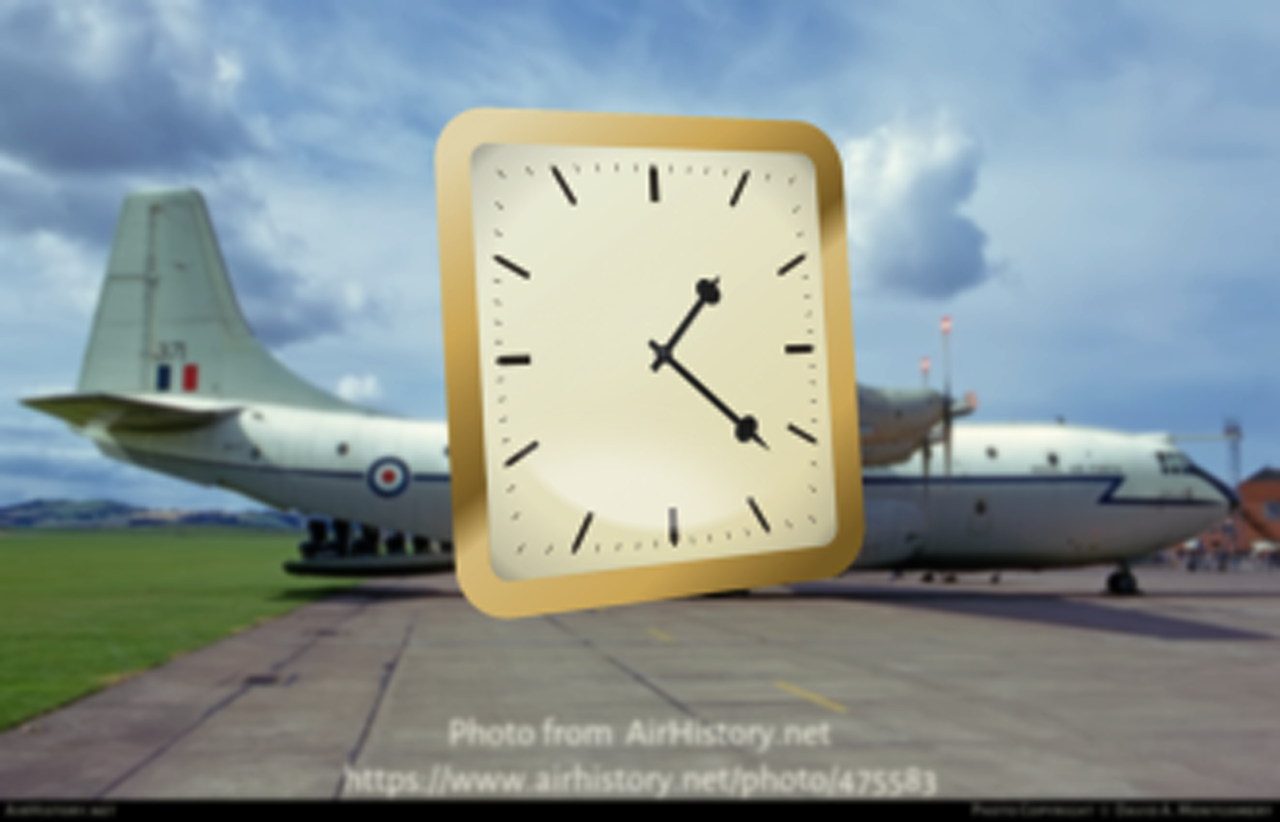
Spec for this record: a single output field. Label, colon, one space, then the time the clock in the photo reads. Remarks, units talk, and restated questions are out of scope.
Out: 1:22
